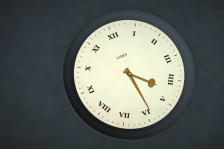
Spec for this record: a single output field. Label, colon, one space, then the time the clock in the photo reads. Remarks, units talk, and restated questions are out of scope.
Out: 4:29
